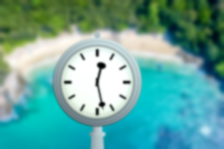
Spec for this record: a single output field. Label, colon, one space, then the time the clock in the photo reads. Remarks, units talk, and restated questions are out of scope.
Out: 12:28
